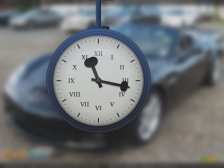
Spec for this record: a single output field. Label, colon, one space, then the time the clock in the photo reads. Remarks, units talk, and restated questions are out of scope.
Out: 11:17
